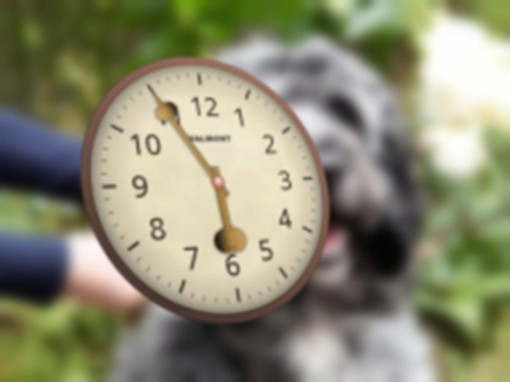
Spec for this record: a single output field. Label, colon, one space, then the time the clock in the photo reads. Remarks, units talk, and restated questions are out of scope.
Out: 5:55
